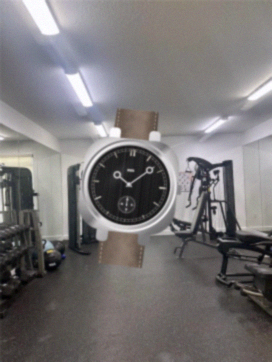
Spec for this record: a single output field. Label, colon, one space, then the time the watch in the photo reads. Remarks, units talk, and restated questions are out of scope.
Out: 10:08
